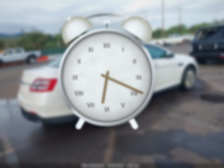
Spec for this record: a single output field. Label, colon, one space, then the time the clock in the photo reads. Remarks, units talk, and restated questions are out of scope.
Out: 6:19
